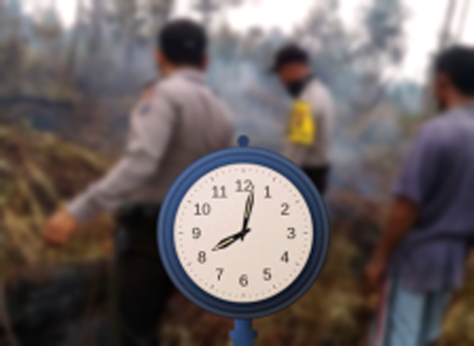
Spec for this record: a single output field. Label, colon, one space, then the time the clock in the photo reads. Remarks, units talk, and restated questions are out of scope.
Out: 8:02
